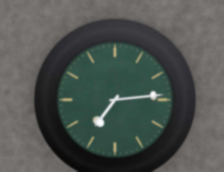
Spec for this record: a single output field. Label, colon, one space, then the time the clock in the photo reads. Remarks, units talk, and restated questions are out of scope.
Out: 7:14
